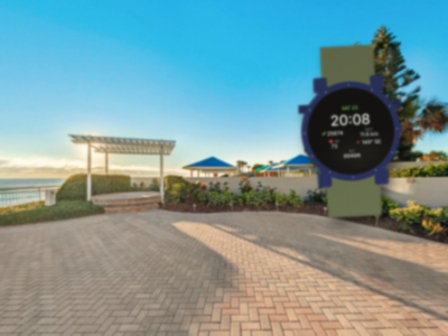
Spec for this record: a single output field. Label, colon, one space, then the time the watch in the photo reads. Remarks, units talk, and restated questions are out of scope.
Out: 20:08
